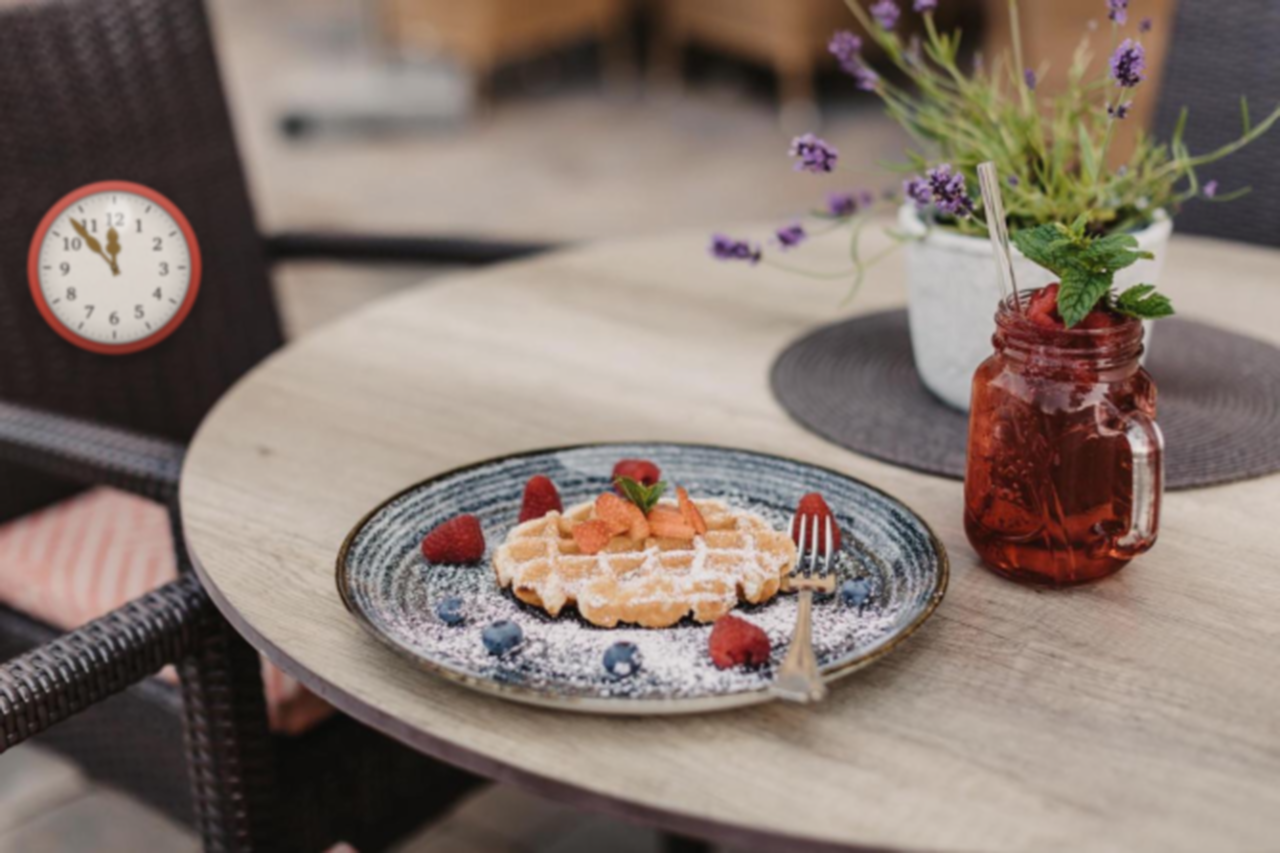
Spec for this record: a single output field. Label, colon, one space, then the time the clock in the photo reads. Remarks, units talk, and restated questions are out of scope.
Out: 11:53
